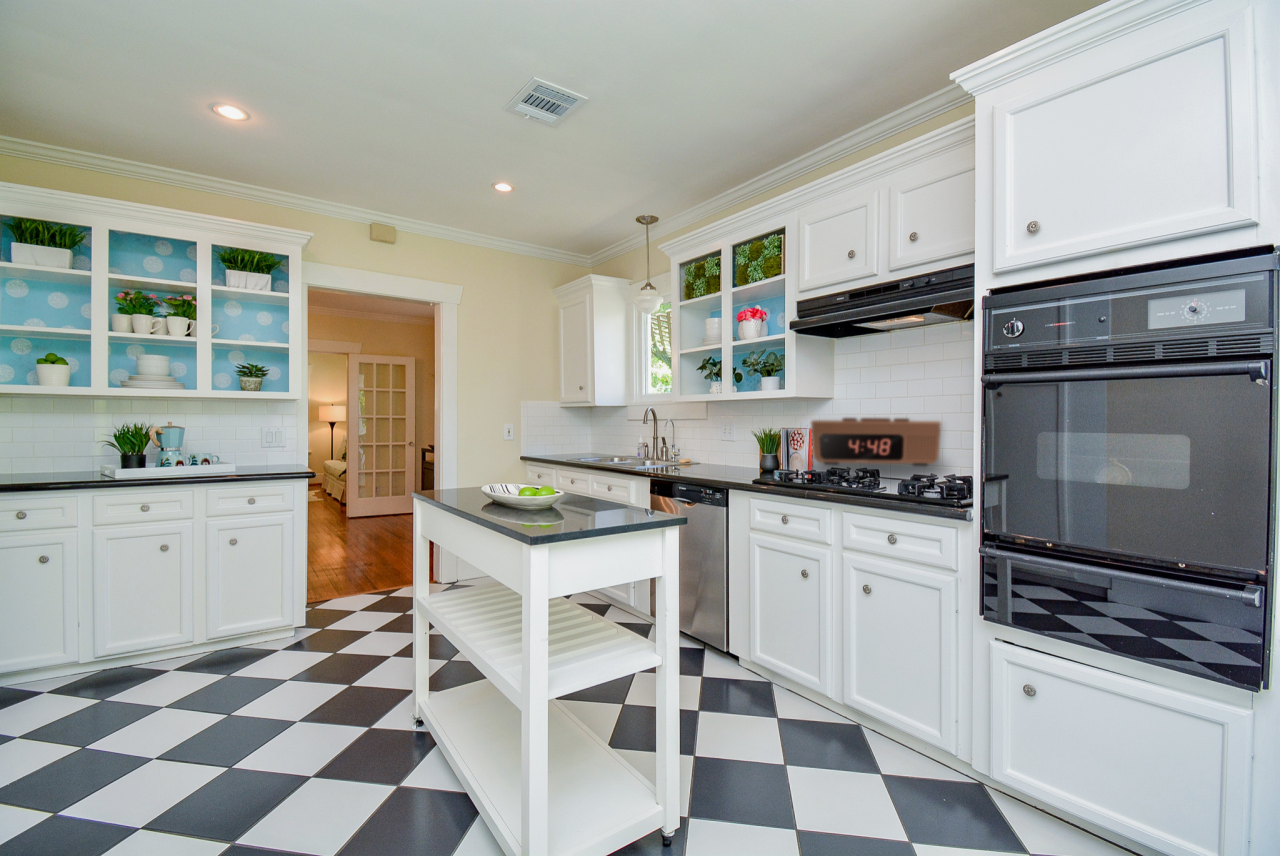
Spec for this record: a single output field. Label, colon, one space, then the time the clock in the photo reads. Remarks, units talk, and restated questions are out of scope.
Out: 4:48
